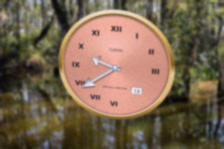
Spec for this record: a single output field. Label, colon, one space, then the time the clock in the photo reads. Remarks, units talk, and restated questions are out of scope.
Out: 9:39
